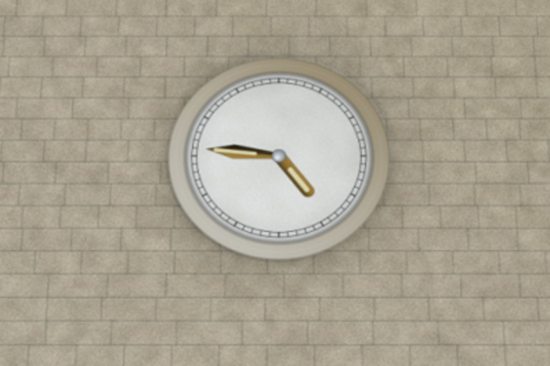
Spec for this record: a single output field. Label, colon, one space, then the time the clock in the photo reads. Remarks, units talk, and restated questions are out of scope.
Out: 4:46
